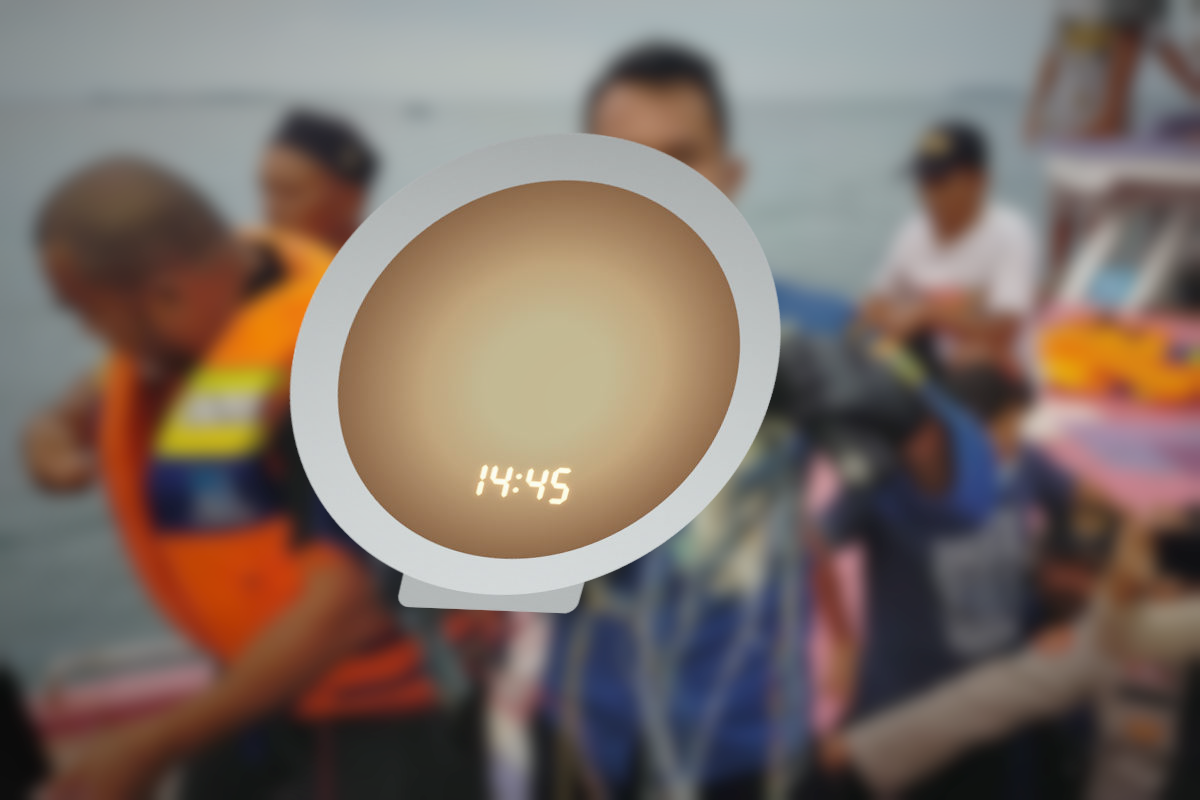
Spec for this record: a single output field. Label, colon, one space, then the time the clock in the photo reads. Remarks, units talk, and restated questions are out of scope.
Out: 14:45
